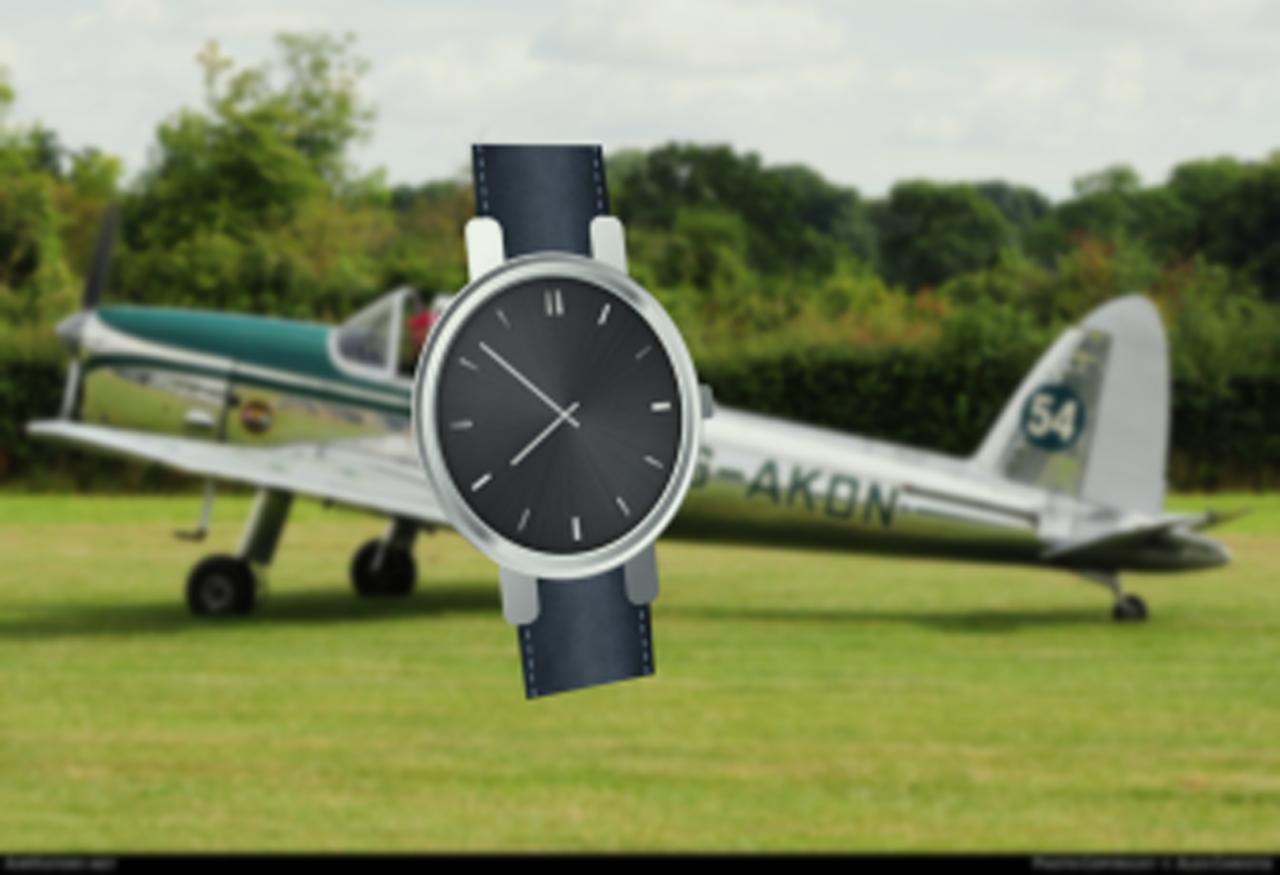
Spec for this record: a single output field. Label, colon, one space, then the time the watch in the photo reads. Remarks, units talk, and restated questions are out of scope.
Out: 7:52
